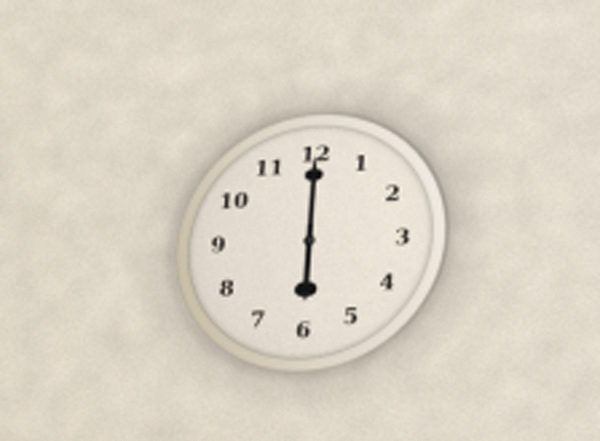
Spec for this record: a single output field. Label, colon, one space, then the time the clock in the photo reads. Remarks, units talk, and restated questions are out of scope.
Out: 6:00
